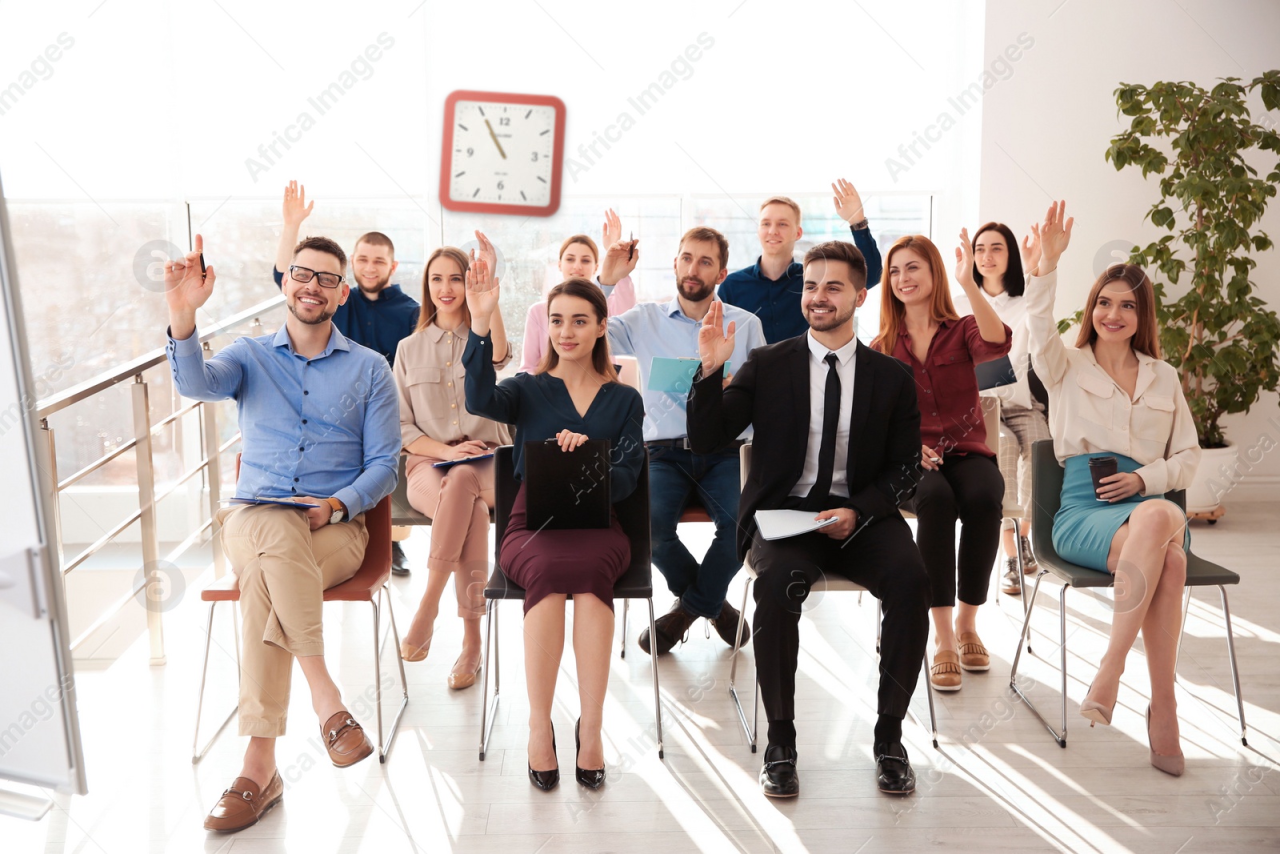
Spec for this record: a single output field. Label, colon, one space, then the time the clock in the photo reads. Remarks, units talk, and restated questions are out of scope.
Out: 10:55
